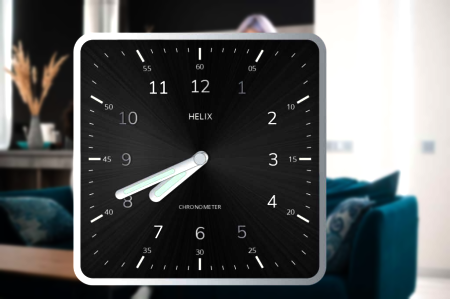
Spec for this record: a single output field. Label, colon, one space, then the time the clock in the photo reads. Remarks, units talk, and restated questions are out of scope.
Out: 7:41
